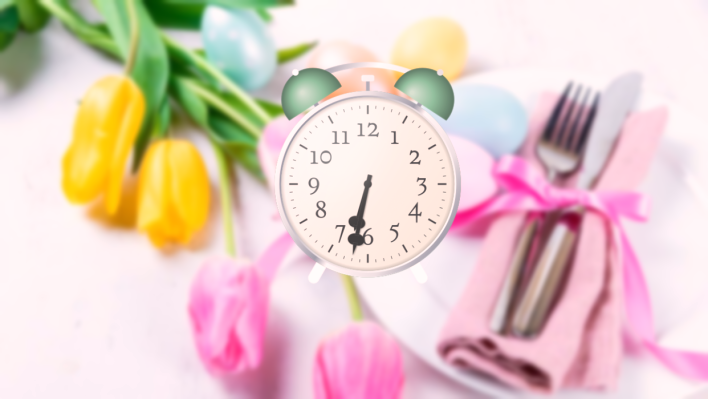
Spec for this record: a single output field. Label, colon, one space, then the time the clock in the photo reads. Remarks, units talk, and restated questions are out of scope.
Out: 6:32
